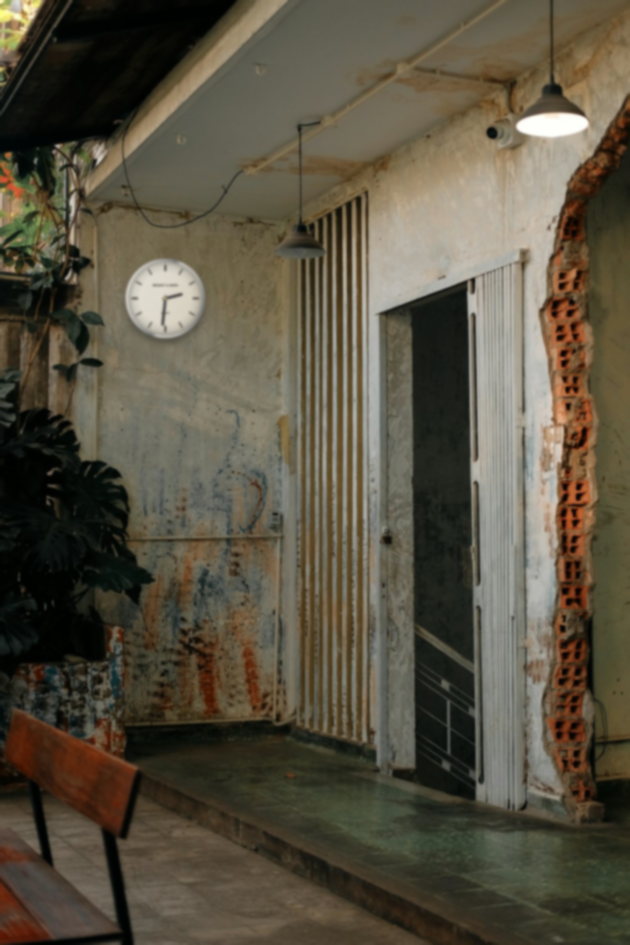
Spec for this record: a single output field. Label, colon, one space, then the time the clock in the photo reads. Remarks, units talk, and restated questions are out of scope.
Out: 2:31
